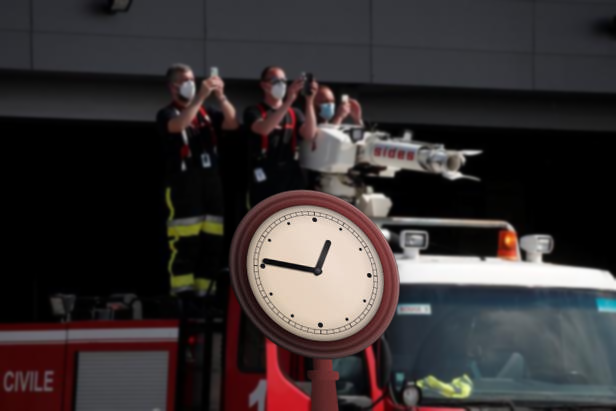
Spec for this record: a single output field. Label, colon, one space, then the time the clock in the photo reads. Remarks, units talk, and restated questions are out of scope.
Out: 12:46
